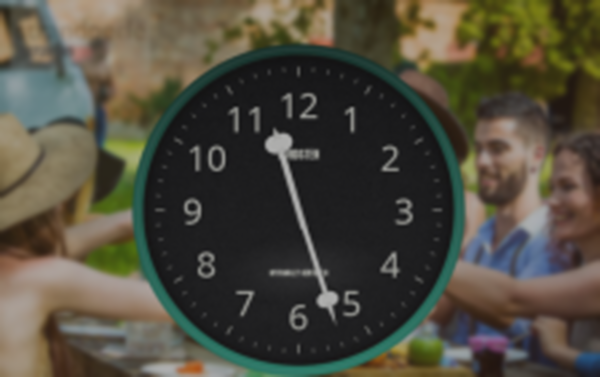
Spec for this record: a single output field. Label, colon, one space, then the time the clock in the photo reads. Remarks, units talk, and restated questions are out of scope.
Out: 11:27
